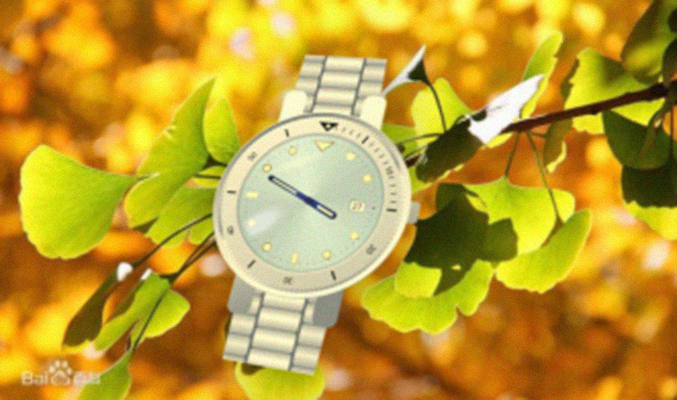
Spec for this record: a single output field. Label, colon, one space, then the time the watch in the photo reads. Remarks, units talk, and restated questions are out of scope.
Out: 3:49
